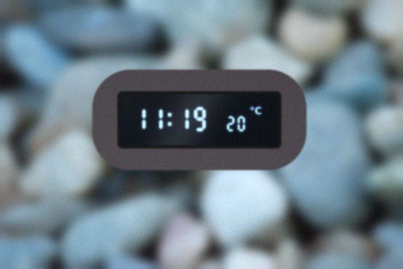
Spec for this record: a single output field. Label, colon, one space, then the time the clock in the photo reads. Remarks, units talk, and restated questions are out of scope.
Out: 11:19
